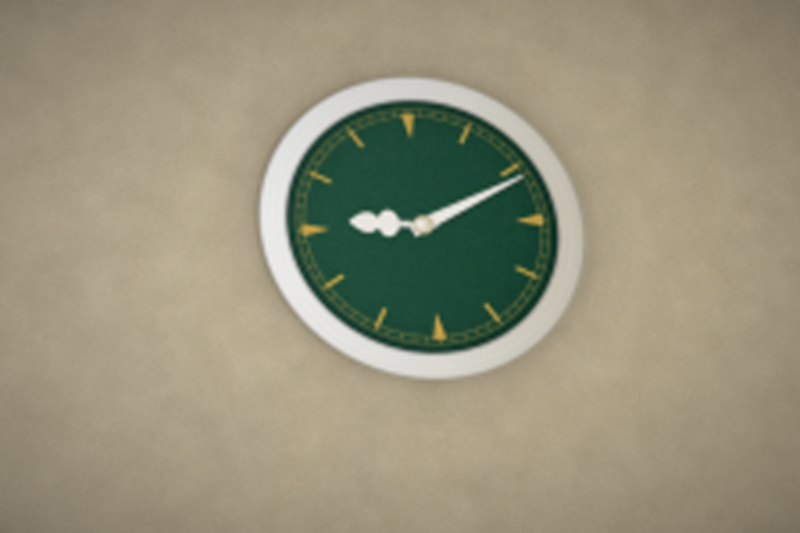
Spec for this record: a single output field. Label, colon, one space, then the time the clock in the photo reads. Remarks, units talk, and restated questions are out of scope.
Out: 9:11
